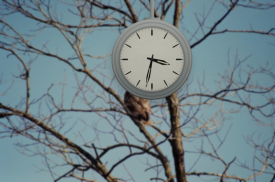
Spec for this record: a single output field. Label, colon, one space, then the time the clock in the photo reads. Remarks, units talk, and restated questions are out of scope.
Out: 3:32
